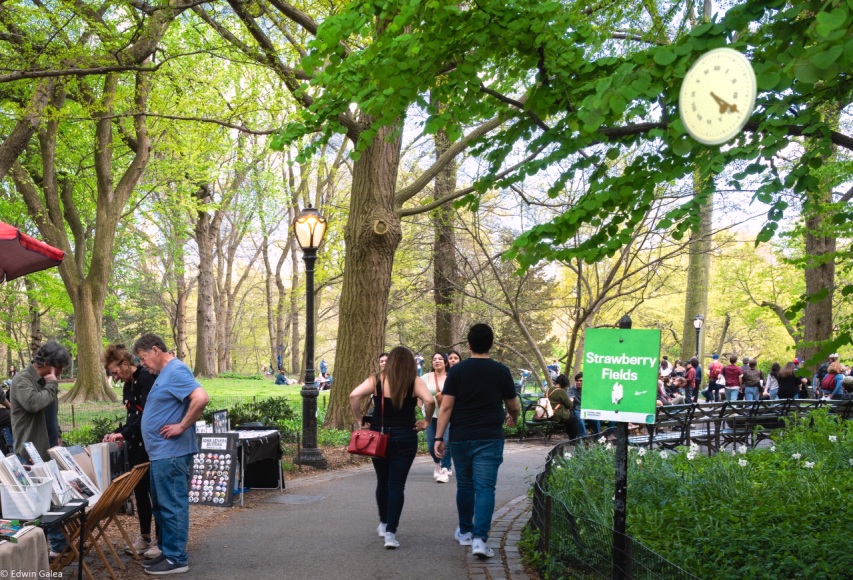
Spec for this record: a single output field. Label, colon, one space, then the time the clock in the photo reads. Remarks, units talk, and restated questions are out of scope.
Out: 4:19
